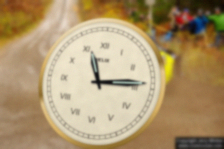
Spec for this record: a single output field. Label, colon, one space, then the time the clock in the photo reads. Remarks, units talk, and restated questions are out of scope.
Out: 11:14
